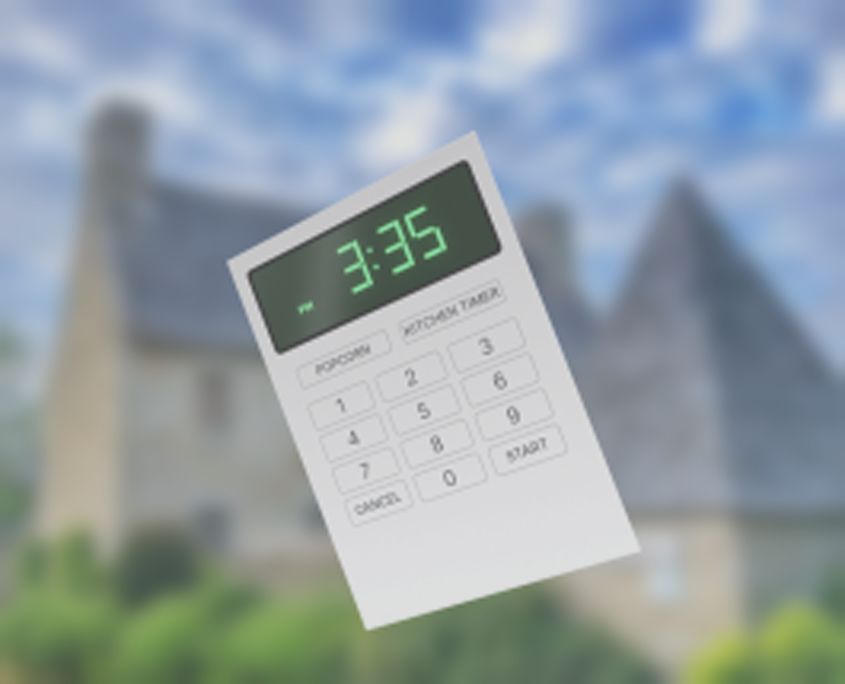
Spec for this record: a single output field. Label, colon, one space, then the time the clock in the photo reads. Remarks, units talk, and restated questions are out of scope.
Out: 3:35
